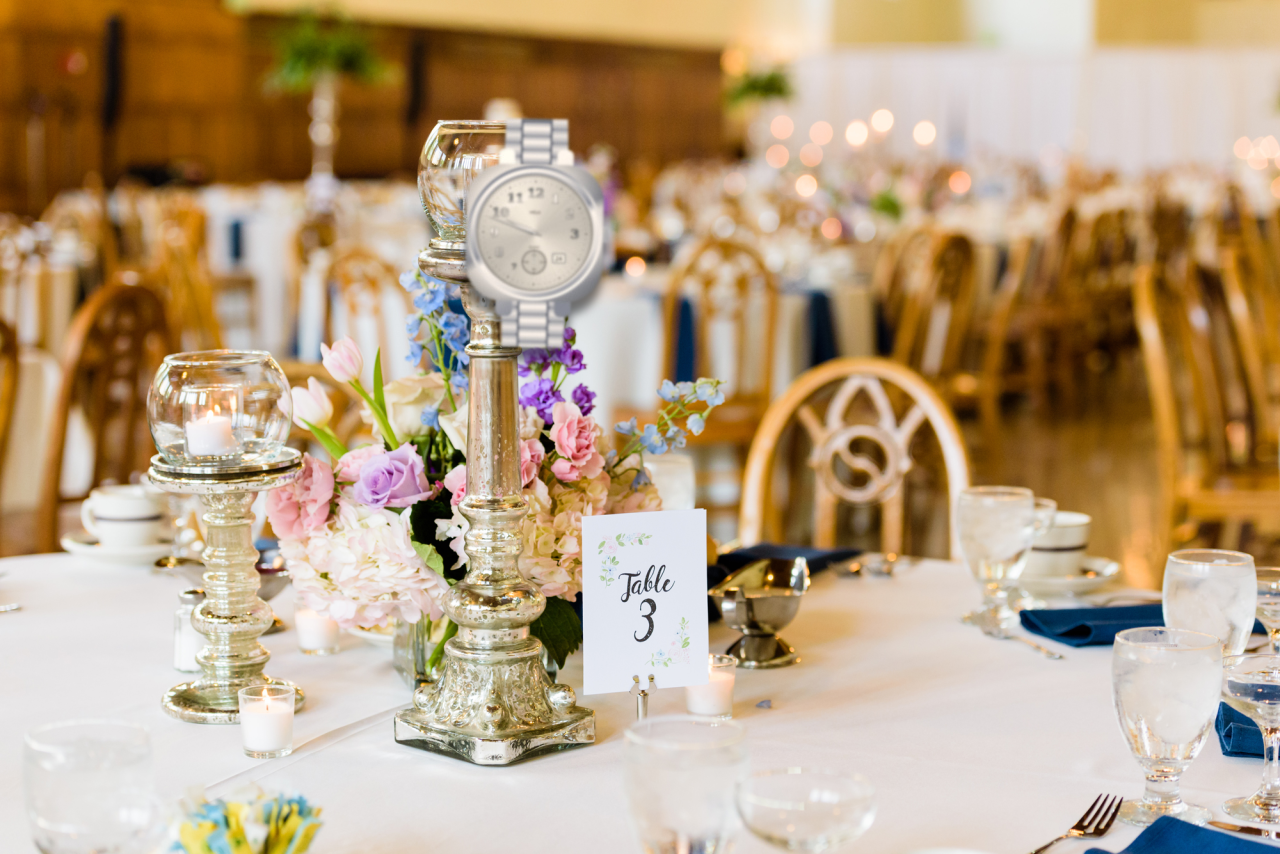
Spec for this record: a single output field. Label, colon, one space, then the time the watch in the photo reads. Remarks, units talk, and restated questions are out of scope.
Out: 9:48
